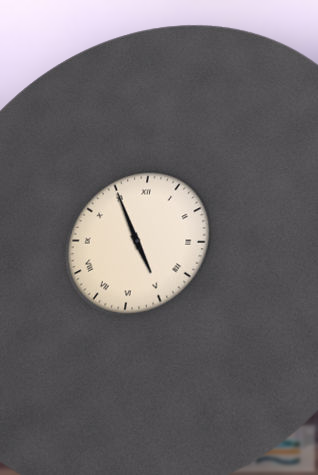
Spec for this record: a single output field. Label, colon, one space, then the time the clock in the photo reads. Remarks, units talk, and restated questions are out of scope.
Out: 4:55
